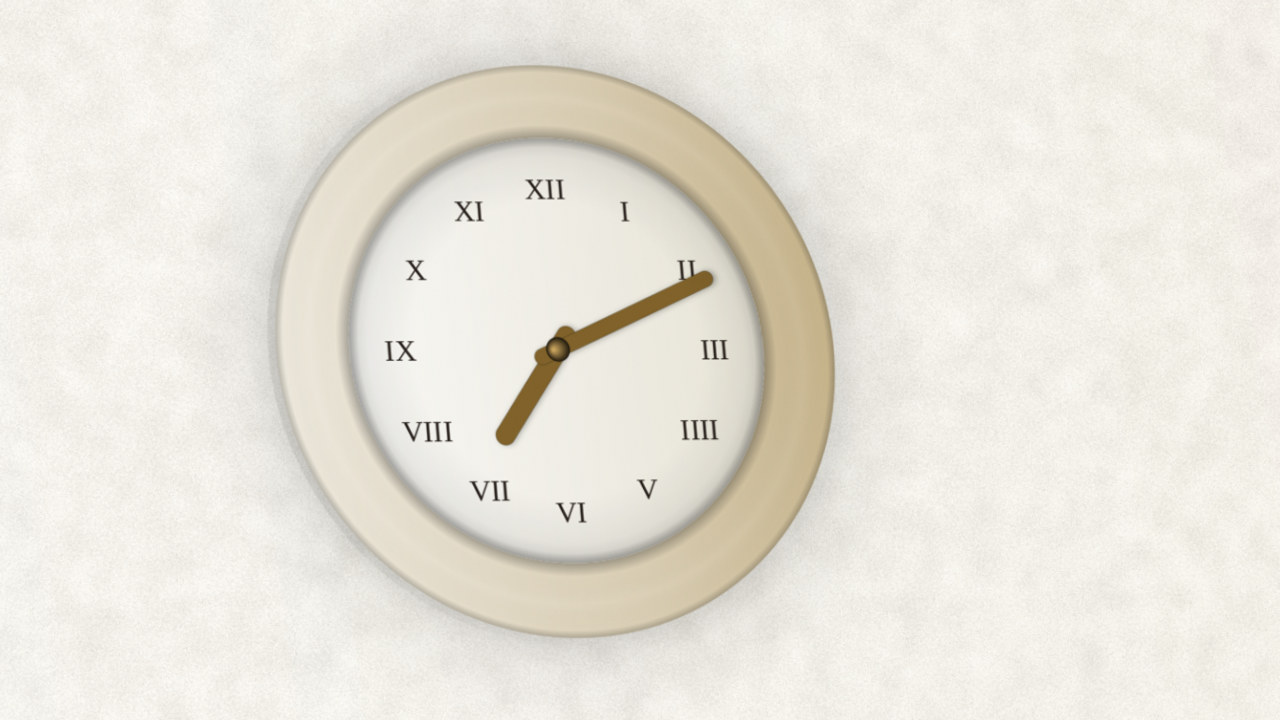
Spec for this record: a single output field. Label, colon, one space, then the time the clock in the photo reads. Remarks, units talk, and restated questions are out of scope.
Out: 7:11
